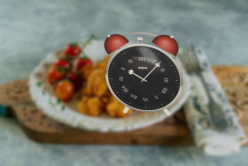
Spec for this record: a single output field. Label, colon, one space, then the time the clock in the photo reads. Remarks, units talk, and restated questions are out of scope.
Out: 10:07
